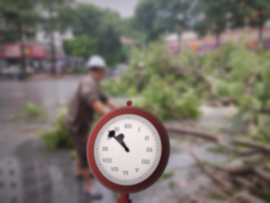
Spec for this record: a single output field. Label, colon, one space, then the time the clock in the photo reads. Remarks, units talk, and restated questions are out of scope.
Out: 10:52
